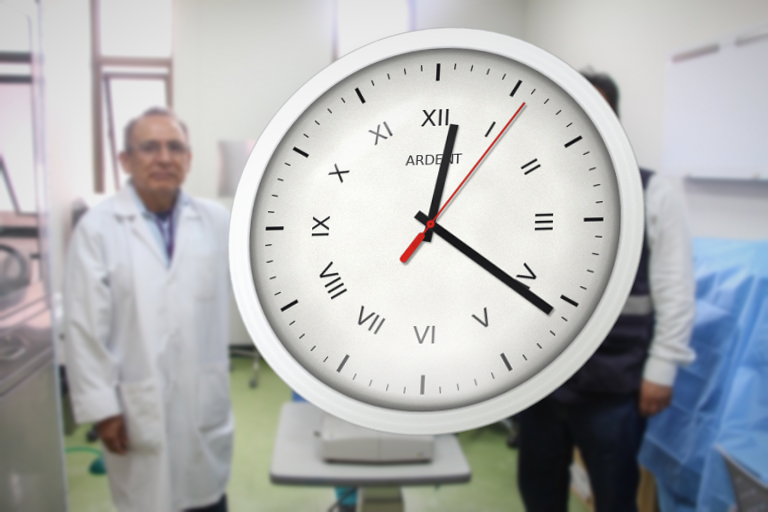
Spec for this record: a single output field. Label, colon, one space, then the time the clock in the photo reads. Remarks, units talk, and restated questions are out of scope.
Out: 12:21:06
